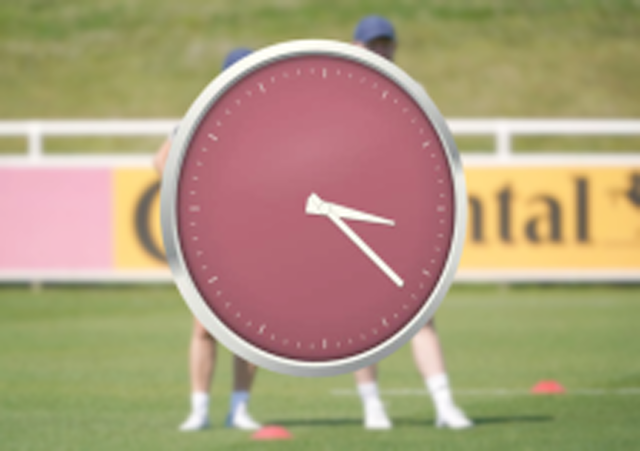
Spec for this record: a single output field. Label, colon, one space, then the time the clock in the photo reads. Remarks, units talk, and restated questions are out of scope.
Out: 3:22
